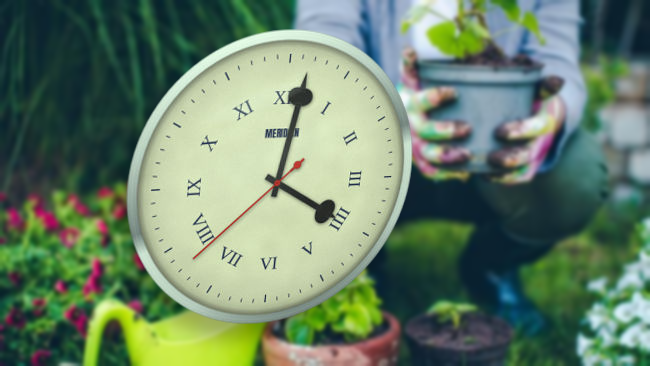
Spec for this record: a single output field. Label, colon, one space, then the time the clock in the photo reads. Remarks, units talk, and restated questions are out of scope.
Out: 4:01:38
